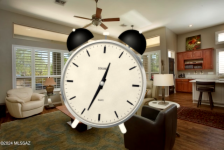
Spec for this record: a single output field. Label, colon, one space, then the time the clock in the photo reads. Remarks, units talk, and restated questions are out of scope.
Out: 12:34
